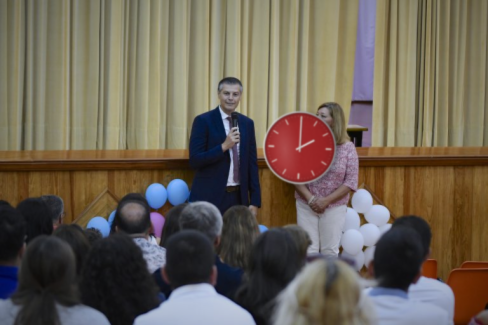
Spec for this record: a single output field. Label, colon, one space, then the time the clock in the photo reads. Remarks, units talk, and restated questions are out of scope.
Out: 2:00
